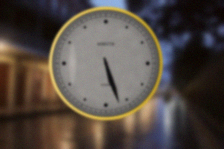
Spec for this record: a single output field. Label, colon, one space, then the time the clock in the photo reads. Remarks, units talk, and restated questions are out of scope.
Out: 5:27
